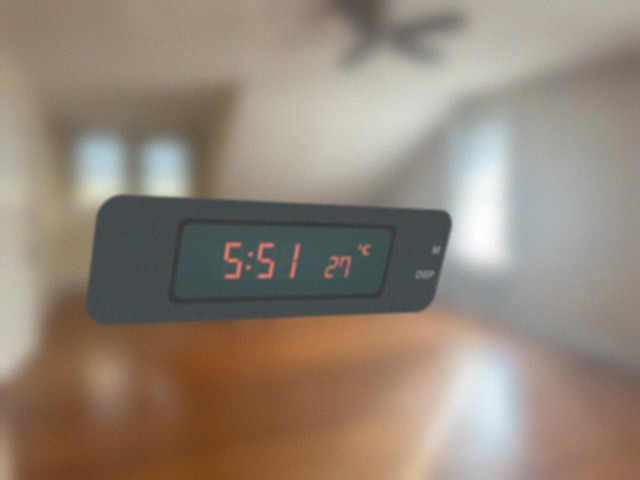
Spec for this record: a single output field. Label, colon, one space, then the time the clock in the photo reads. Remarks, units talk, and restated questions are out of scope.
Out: 5:51
